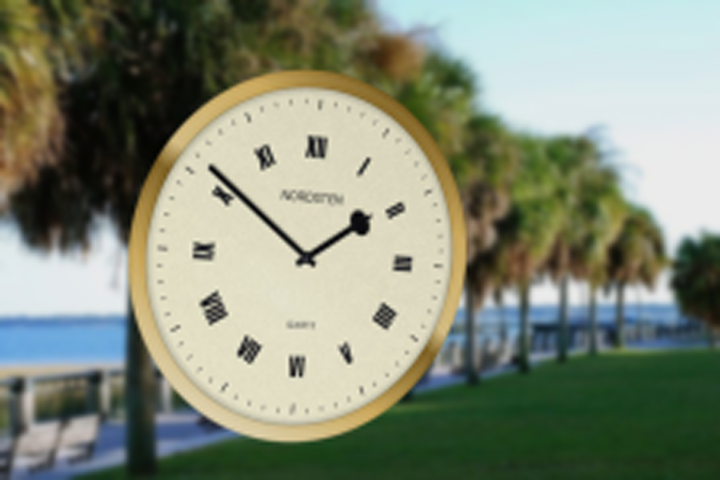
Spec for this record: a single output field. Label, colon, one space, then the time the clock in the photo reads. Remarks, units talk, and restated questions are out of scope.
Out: 1:51
